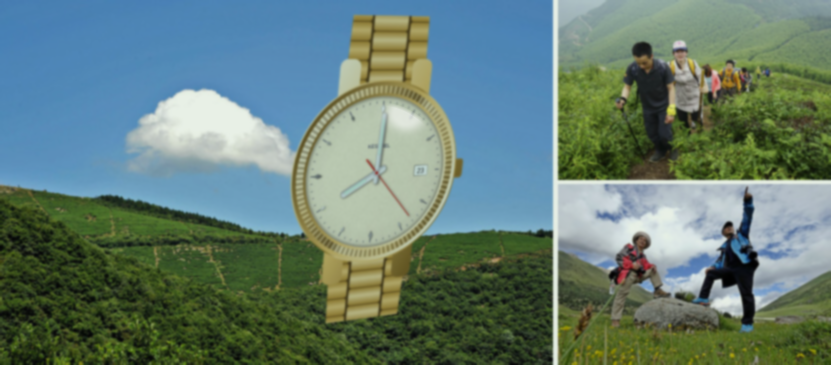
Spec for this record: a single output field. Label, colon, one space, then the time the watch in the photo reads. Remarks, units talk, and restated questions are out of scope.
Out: 8:00:23
